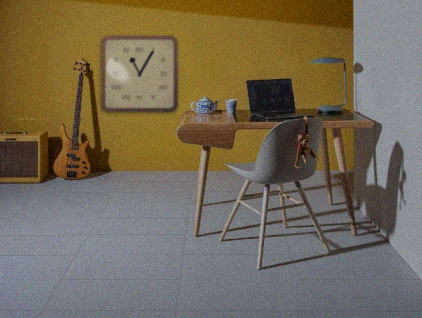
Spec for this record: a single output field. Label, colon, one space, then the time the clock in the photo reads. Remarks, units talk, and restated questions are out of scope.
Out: 11:05
